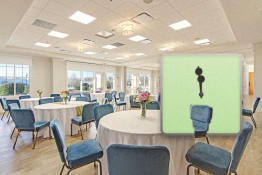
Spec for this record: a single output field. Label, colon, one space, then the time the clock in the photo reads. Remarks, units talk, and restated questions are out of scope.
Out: 11:59
